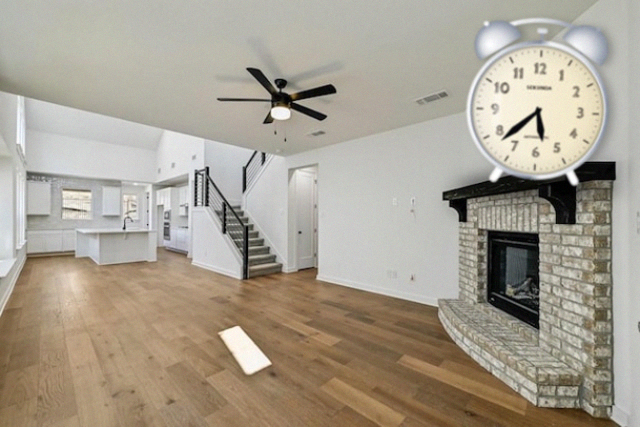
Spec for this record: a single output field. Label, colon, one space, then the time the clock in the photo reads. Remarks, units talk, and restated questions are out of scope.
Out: 5:38
